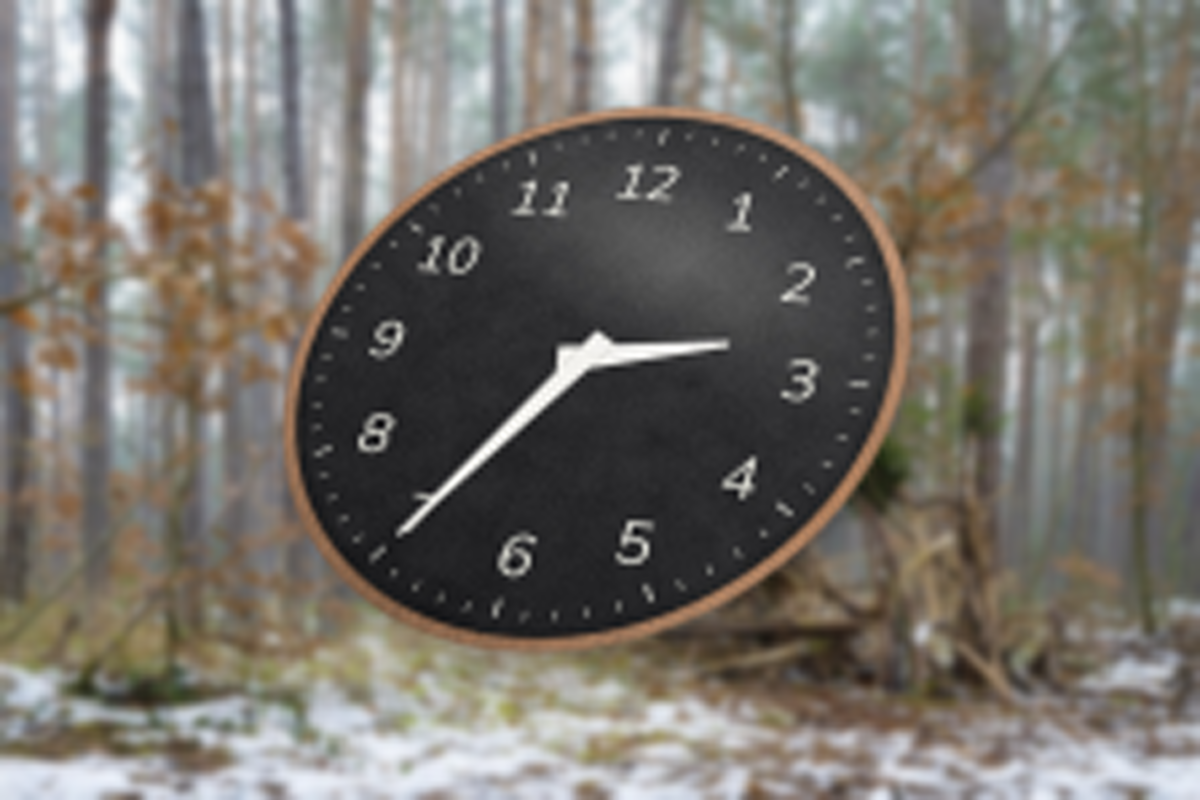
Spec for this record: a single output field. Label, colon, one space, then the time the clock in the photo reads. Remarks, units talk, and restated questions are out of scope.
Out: 2:35
